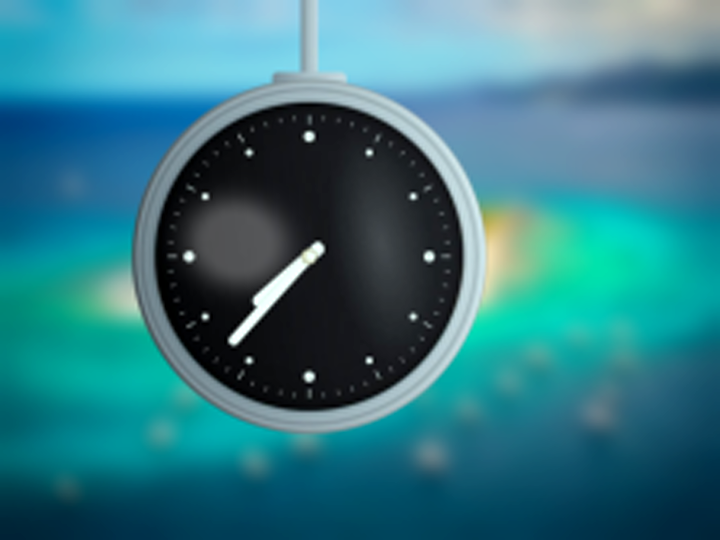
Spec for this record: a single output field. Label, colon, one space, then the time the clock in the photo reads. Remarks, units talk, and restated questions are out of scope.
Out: 7:37
